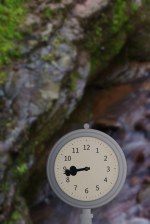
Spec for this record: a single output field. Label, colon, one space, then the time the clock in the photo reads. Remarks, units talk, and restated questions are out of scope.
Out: 8:43
